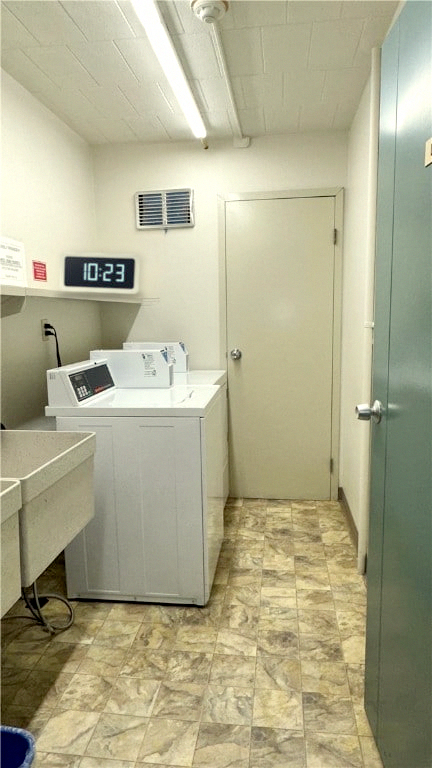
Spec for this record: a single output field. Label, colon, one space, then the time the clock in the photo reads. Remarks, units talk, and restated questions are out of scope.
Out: 10:23
